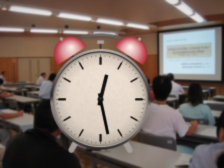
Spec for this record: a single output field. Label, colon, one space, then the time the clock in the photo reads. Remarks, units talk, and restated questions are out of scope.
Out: 12:28
